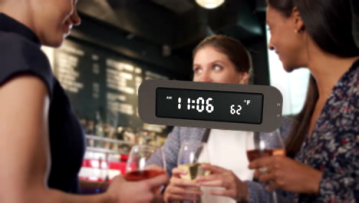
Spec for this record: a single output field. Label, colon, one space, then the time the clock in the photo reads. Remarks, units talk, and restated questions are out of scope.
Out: 11:06
